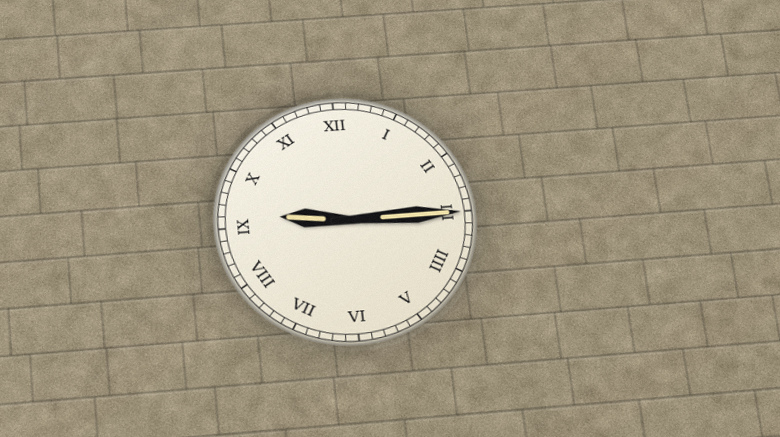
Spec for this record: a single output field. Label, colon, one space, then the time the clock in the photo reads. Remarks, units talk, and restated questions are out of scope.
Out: 9:15
